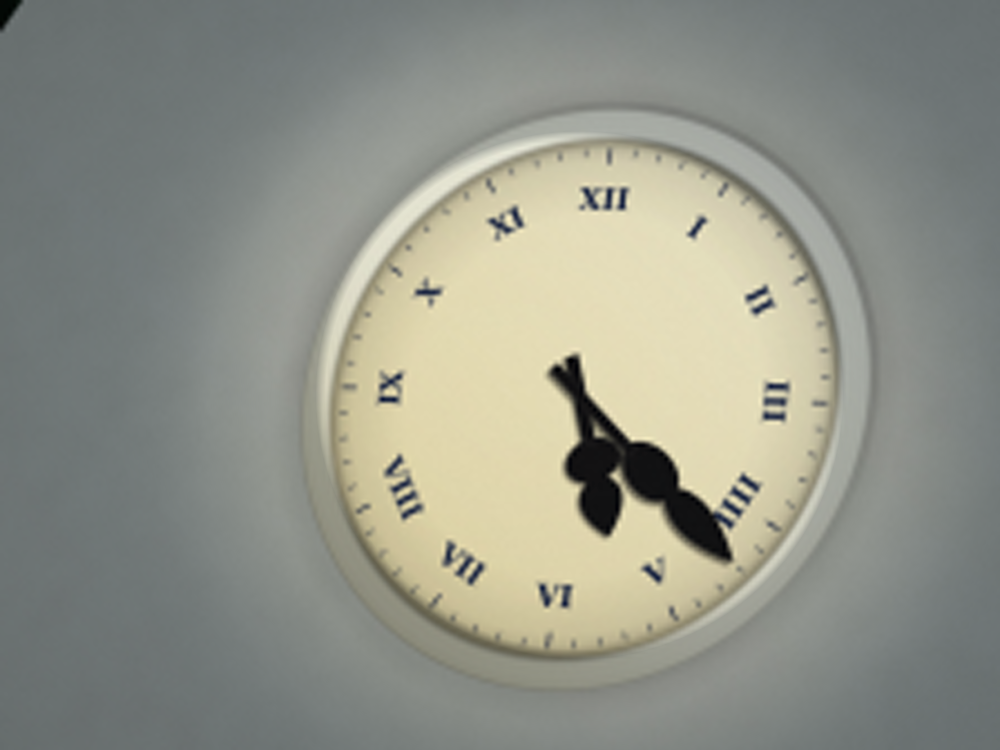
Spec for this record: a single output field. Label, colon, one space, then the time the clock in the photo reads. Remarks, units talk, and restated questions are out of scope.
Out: 5:22
